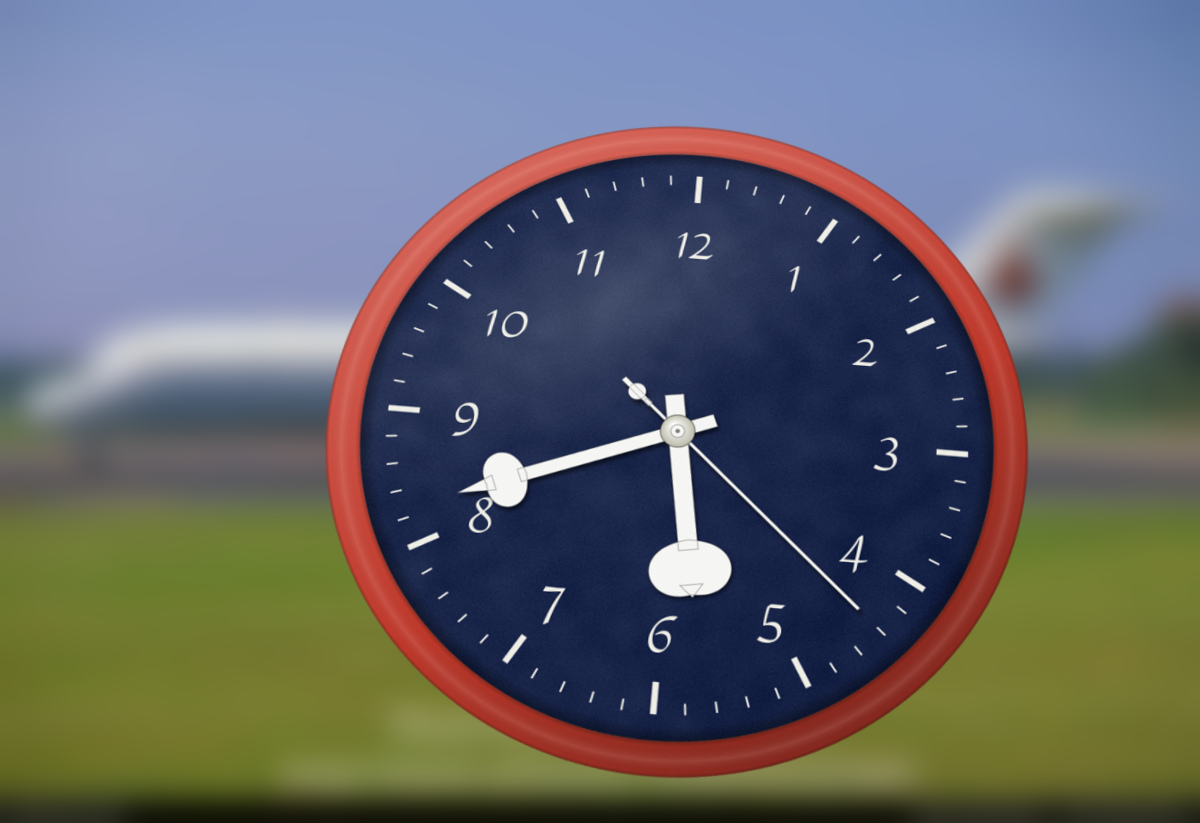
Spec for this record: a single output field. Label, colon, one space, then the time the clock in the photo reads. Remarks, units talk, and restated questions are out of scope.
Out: 5:41:22
